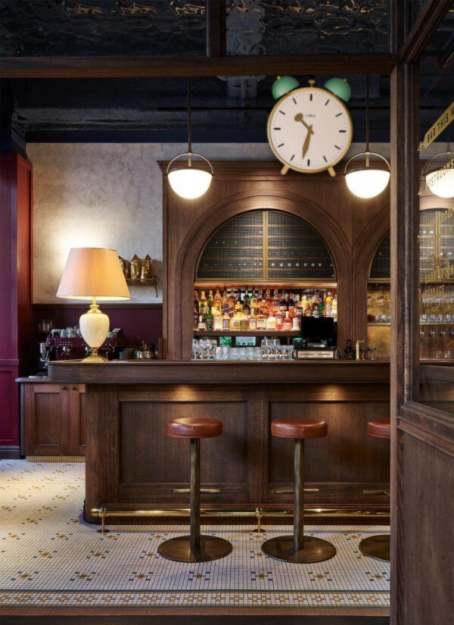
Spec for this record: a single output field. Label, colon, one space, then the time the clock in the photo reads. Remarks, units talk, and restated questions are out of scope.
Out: 10:32
